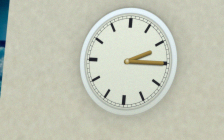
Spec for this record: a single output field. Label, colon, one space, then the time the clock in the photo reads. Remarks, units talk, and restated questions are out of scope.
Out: 2:15
